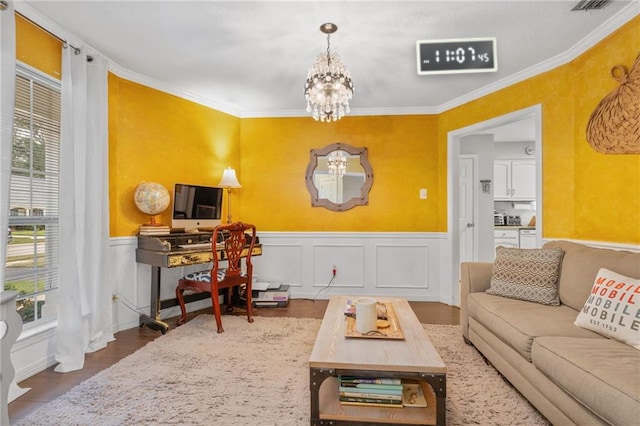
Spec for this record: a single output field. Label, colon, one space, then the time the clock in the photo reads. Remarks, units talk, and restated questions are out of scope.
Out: 11:07
